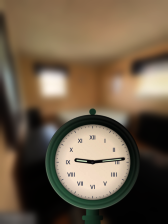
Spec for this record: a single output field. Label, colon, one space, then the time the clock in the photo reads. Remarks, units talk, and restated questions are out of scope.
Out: 9:14
